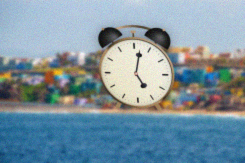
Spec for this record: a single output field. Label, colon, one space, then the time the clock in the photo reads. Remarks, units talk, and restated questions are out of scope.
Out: 5:02
